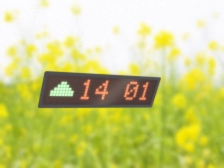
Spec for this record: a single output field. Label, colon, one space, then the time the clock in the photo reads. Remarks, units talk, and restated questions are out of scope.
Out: 14:01
